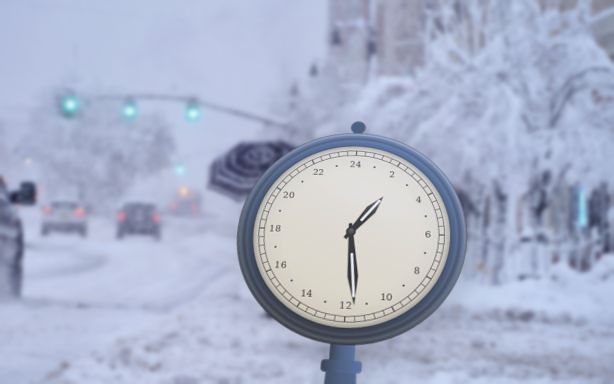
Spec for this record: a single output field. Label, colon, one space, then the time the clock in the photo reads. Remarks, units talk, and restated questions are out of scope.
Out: 2:29
